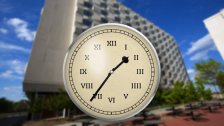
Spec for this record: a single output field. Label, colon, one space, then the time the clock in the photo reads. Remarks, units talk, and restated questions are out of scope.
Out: 1:36
